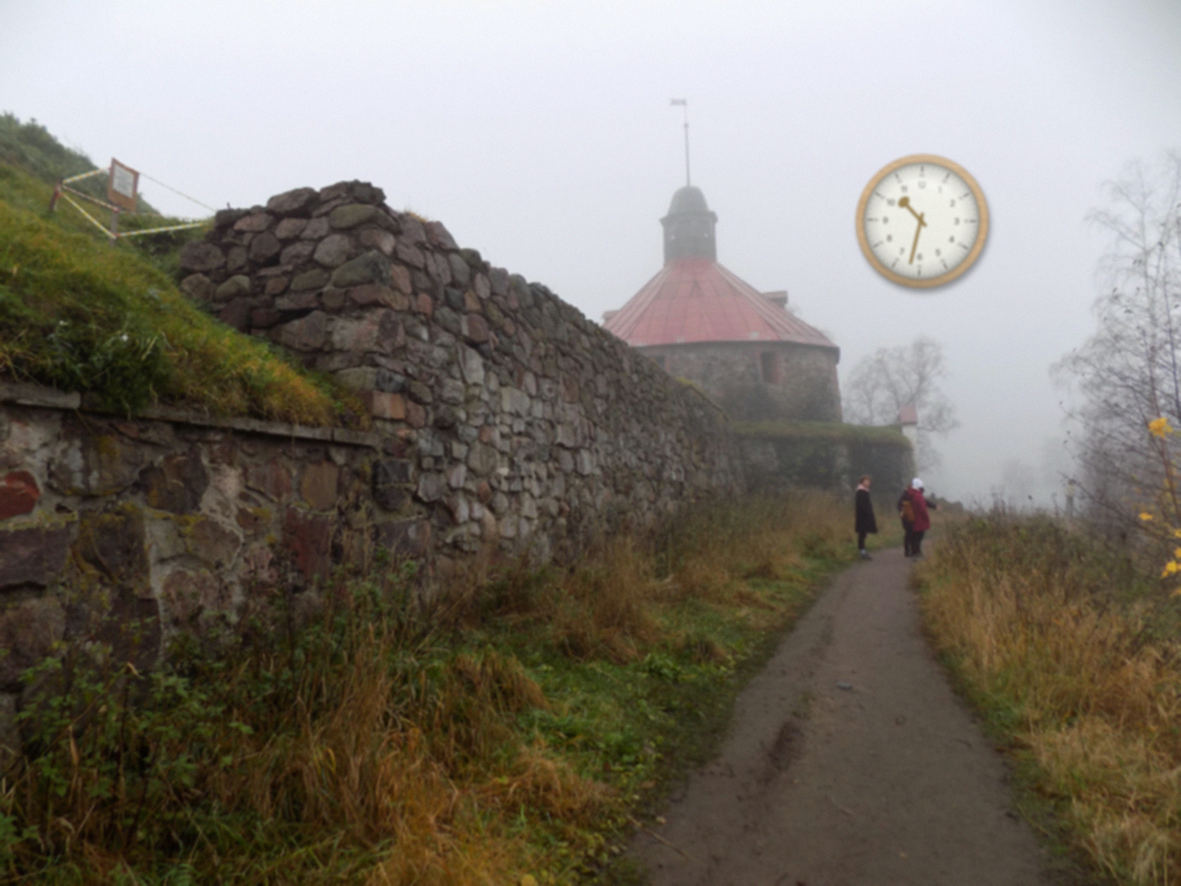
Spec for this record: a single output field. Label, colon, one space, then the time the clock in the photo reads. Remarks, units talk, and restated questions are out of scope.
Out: 10:32
